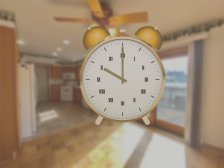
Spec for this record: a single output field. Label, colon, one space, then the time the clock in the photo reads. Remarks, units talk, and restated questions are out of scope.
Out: 10:00
